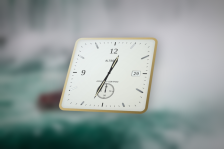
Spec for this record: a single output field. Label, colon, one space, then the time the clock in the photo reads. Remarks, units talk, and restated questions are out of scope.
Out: 12:33
